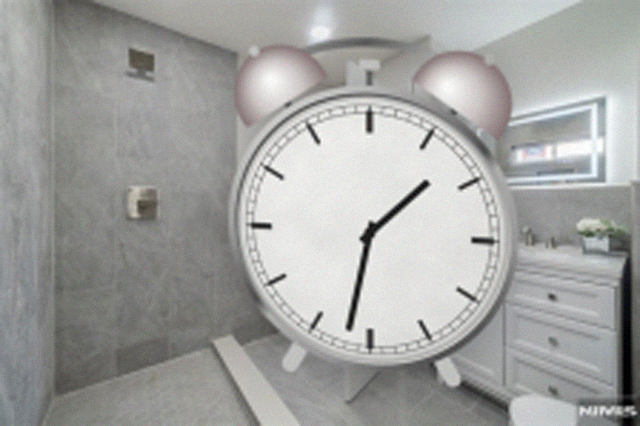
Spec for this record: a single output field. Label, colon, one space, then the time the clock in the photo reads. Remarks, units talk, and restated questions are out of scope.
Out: 1:32
